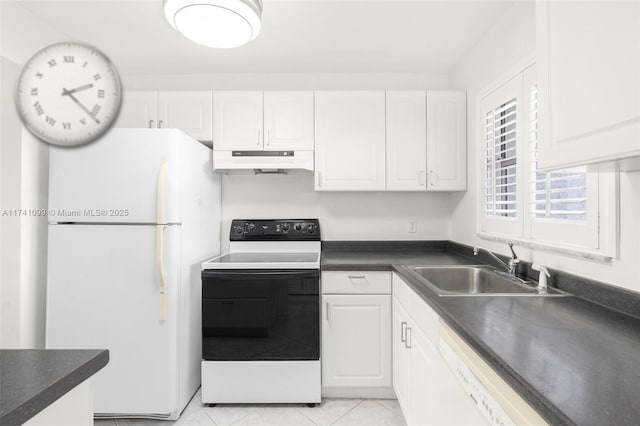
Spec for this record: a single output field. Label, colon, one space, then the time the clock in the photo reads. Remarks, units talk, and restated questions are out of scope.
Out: 2:22
